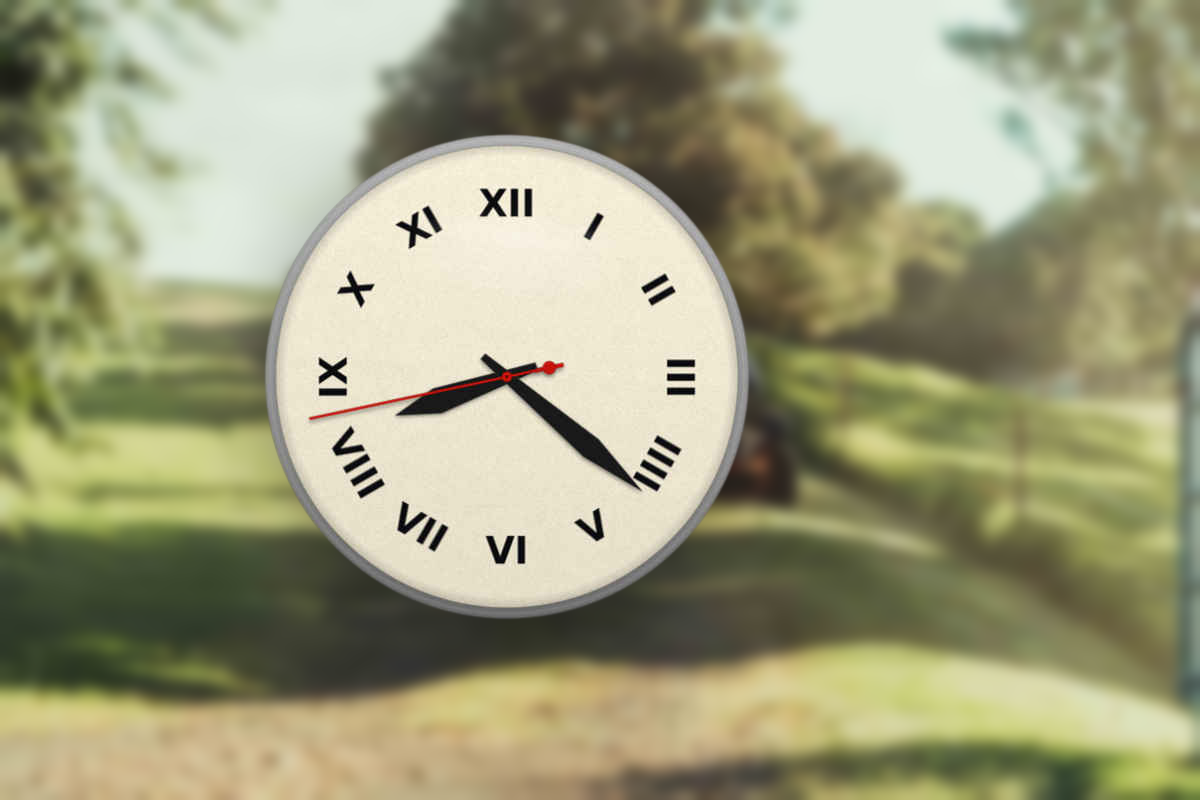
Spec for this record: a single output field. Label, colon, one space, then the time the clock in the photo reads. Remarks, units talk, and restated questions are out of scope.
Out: 8:21:43
